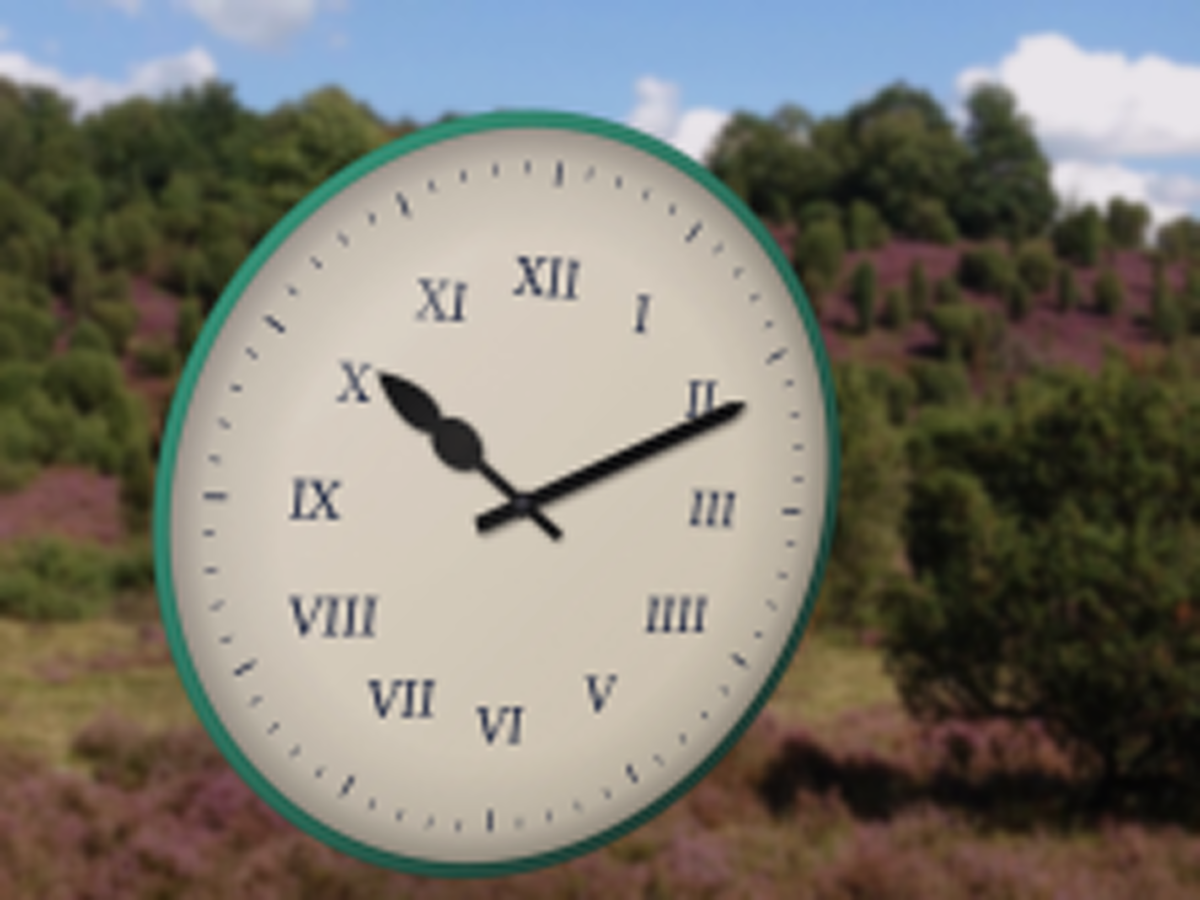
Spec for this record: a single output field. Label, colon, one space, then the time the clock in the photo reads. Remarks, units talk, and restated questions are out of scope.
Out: 10:11
